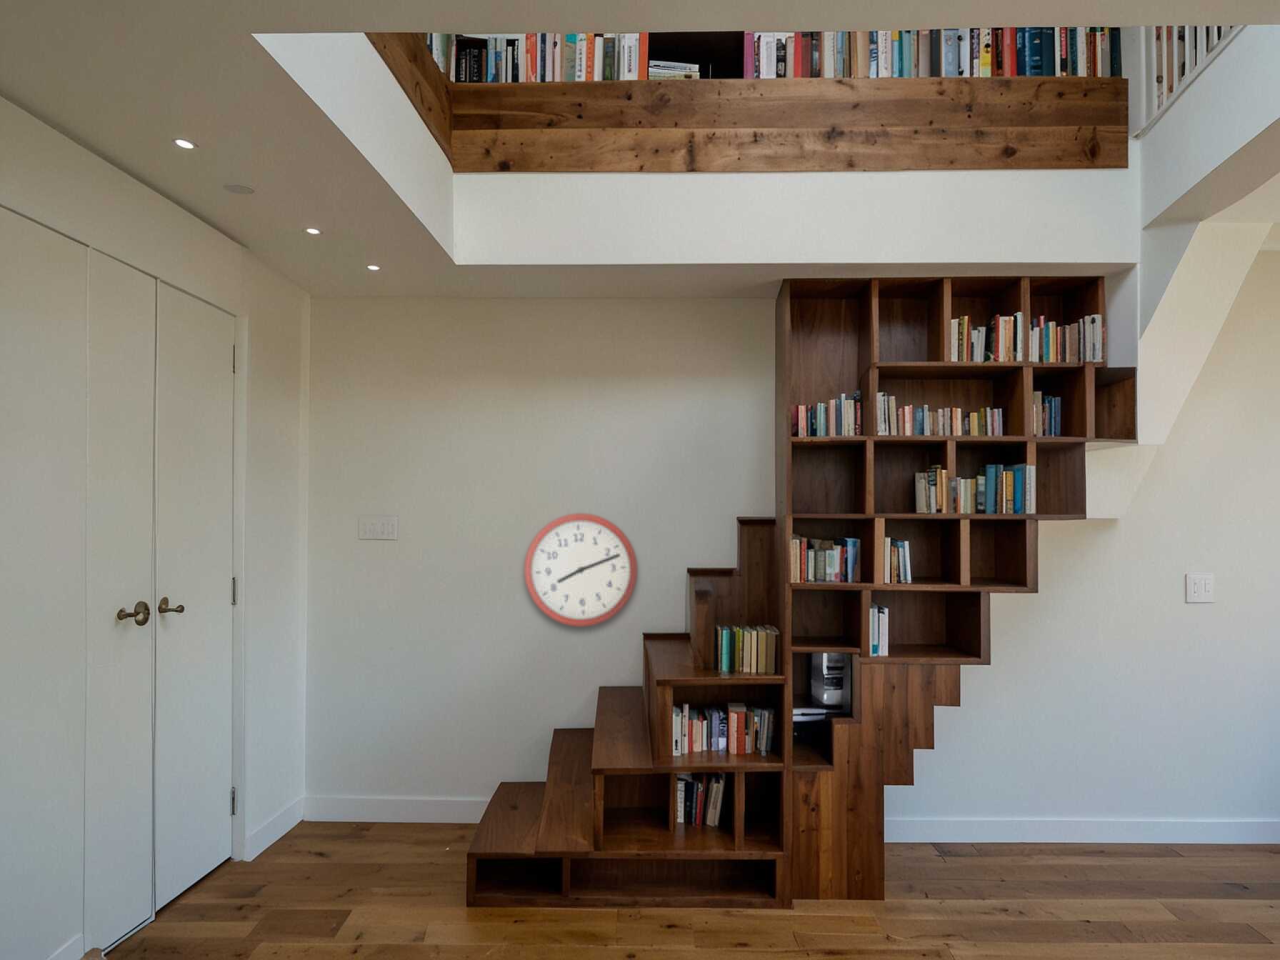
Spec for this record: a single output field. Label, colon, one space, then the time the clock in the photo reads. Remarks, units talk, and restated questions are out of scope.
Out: 8:12
